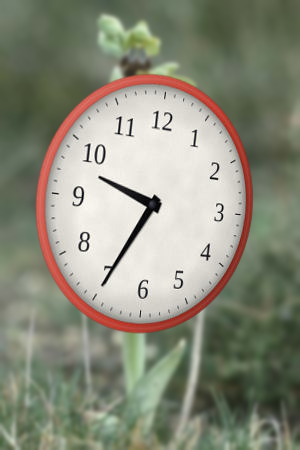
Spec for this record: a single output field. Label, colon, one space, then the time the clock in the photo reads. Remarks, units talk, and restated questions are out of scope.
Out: 9:35
